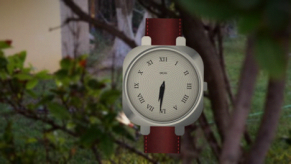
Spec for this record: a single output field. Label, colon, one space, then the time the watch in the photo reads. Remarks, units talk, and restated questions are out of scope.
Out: 6:31
